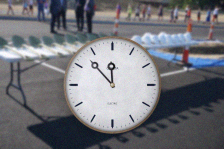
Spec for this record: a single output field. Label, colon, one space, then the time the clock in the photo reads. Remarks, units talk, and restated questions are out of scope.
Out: 11:53
